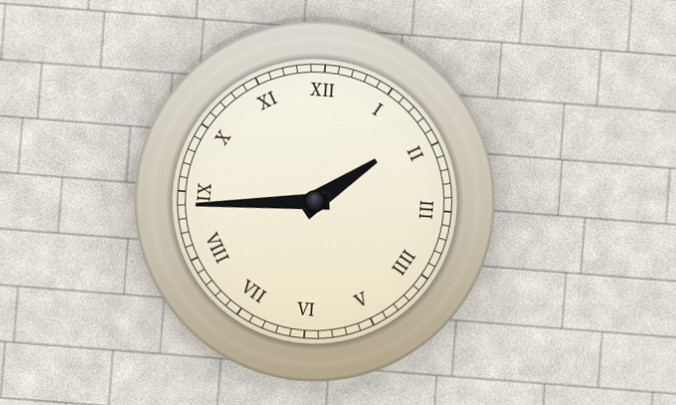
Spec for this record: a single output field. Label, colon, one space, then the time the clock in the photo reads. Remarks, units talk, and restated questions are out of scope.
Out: 1:44
